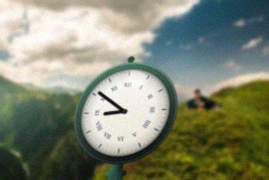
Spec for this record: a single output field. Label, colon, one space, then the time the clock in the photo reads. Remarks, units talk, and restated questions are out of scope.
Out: 8:51
